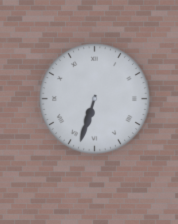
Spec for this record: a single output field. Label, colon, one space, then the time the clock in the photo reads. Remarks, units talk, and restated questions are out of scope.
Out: 6:33
